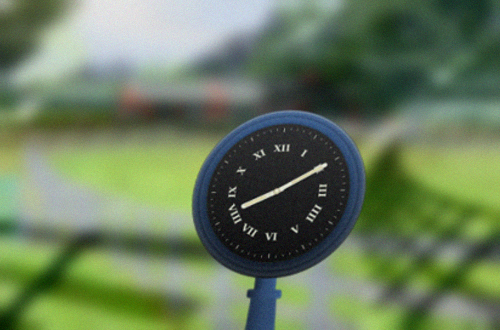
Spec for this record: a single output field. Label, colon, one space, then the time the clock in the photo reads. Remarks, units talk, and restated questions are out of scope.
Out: 8:10
